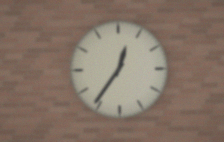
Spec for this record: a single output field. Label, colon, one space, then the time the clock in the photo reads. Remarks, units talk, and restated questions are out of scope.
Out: 12:36
